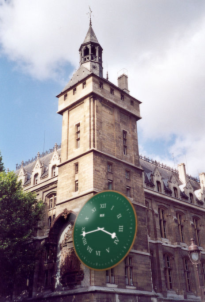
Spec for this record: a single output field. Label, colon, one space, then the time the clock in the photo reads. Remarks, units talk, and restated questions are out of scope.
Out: 3:43
